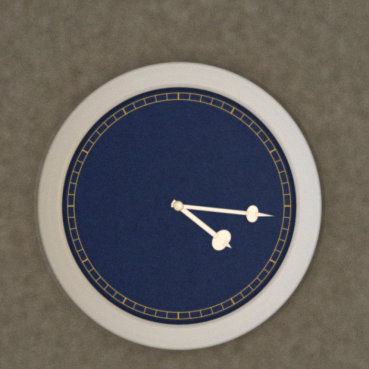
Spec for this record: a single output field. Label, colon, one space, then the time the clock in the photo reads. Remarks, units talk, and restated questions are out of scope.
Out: 4:16
